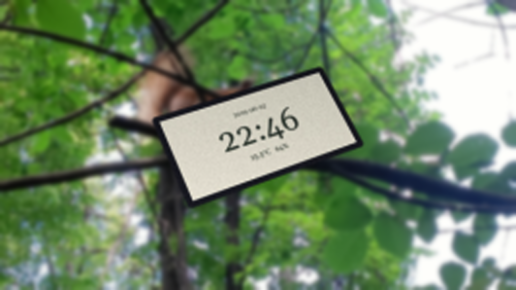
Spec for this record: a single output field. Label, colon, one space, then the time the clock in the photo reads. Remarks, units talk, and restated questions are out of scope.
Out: 22:46
